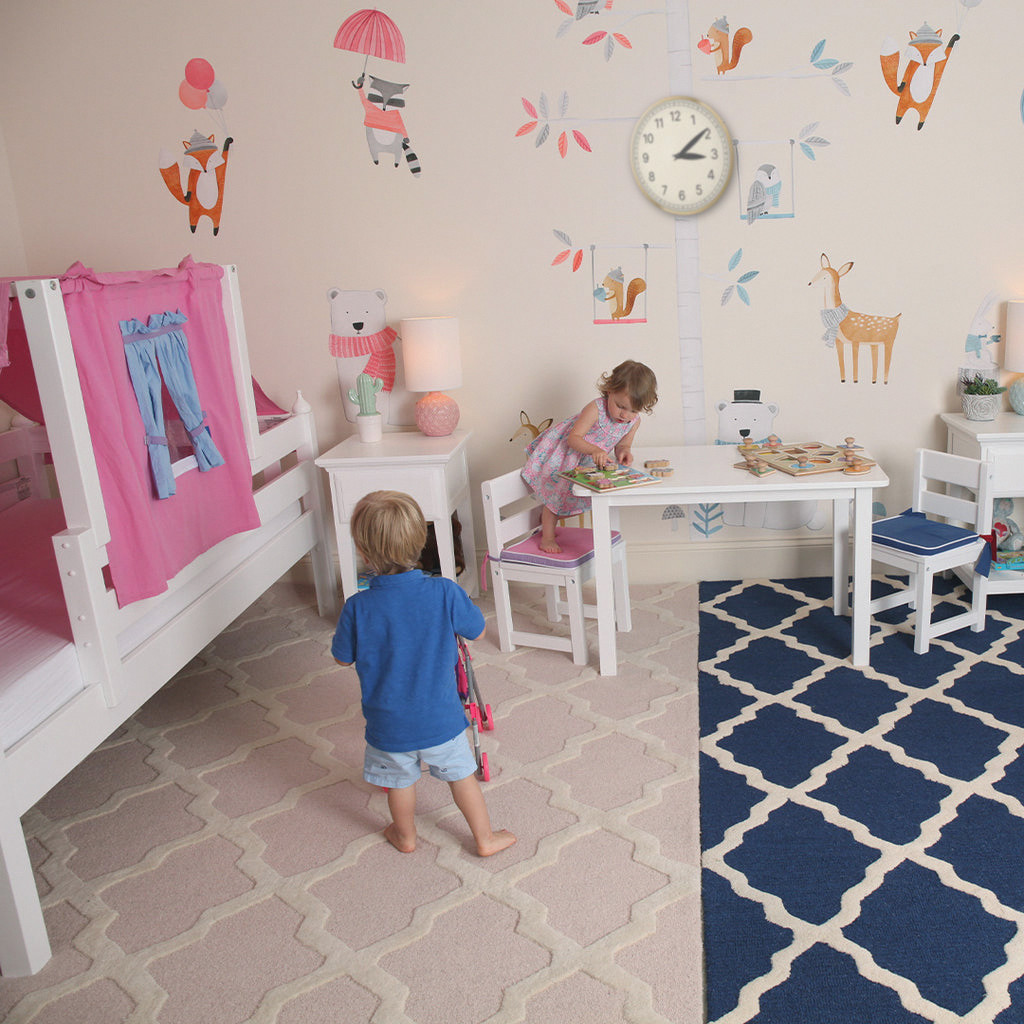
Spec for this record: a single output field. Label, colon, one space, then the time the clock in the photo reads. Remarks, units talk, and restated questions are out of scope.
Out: 3:09
